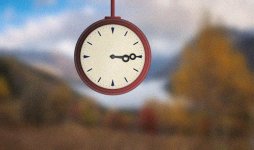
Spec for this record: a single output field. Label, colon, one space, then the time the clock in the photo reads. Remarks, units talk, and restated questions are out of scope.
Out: 3:15
